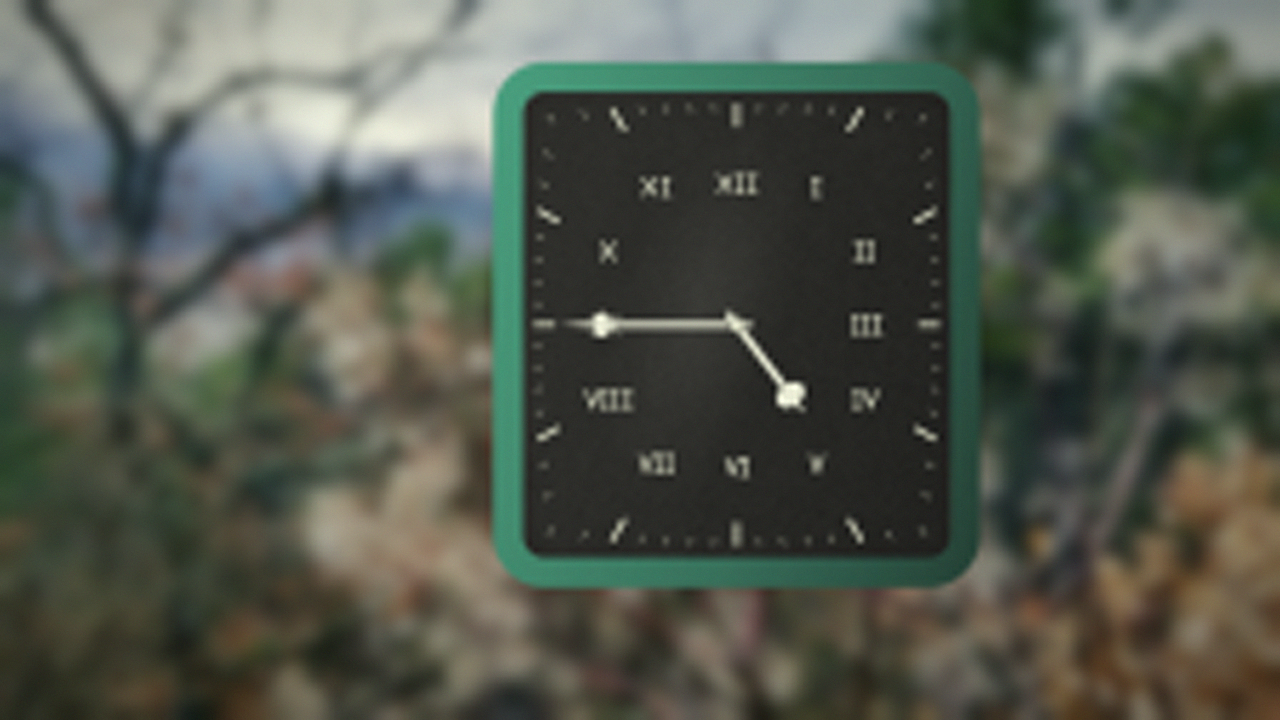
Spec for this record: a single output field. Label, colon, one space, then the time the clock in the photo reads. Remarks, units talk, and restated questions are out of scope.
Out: 4:45
